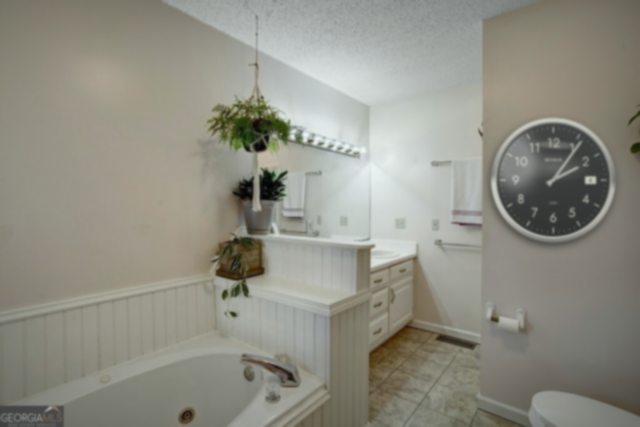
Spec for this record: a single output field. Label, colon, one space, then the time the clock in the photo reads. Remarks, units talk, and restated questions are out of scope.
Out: 2:06
